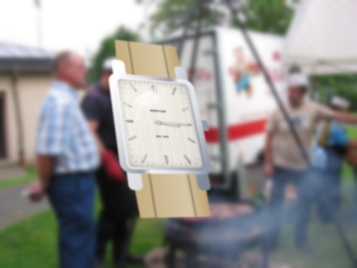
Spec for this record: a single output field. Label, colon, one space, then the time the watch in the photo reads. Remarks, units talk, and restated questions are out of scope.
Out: 3:15
